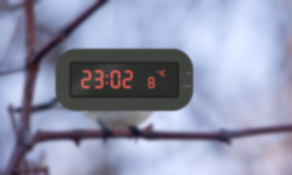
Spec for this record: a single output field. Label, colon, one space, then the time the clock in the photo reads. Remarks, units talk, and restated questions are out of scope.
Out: 23:02
